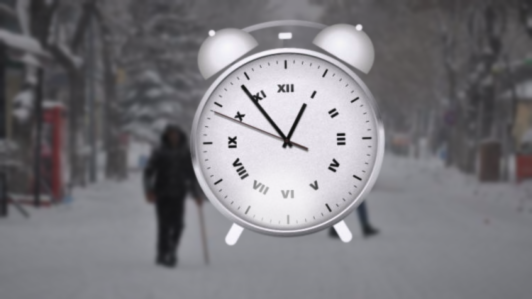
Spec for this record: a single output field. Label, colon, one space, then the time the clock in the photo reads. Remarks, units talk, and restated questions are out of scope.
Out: 12:53:49
